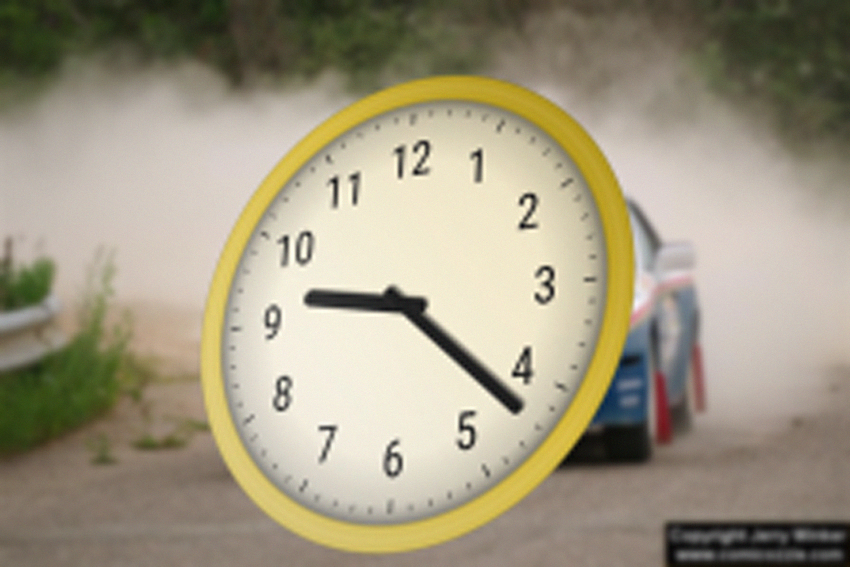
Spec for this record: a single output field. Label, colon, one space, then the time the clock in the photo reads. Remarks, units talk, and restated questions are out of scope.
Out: 9:22
